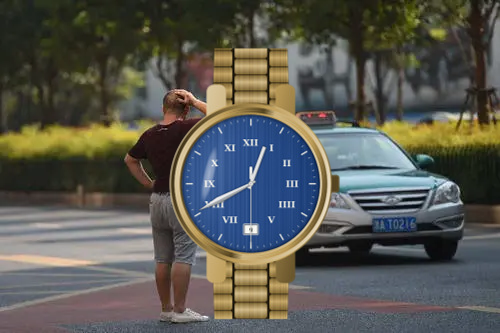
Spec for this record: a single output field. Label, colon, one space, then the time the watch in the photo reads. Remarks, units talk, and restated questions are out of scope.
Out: 12:40:30
